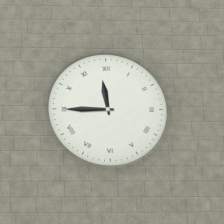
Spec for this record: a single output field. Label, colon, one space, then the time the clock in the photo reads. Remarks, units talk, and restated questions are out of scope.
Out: 11:45
